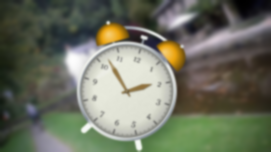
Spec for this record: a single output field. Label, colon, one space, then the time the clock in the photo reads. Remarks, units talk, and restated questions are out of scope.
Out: 1:52
